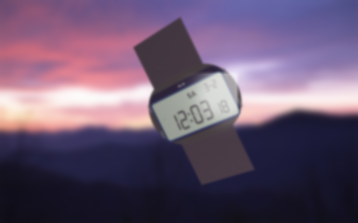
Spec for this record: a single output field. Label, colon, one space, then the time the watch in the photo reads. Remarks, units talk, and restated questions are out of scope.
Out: 12:03:18
